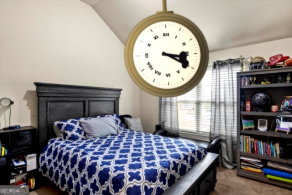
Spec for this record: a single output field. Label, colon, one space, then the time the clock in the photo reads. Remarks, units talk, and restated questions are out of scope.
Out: 3:20
